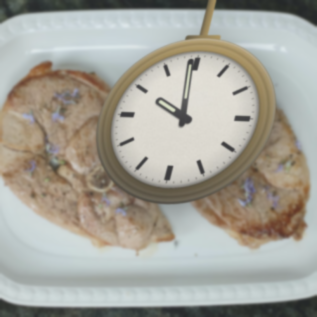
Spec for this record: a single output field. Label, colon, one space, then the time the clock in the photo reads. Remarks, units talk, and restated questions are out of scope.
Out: 9:59
